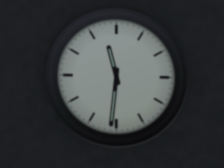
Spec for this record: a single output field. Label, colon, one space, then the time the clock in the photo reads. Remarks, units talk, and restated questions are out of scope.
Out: 11:31
